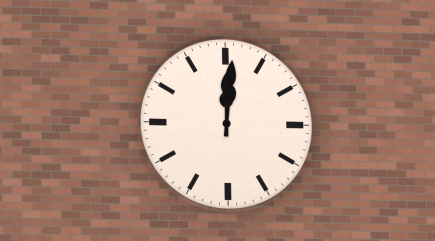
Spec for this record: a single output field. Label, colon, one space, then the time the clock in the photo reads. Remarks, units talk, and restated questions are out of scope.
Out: 12:01
